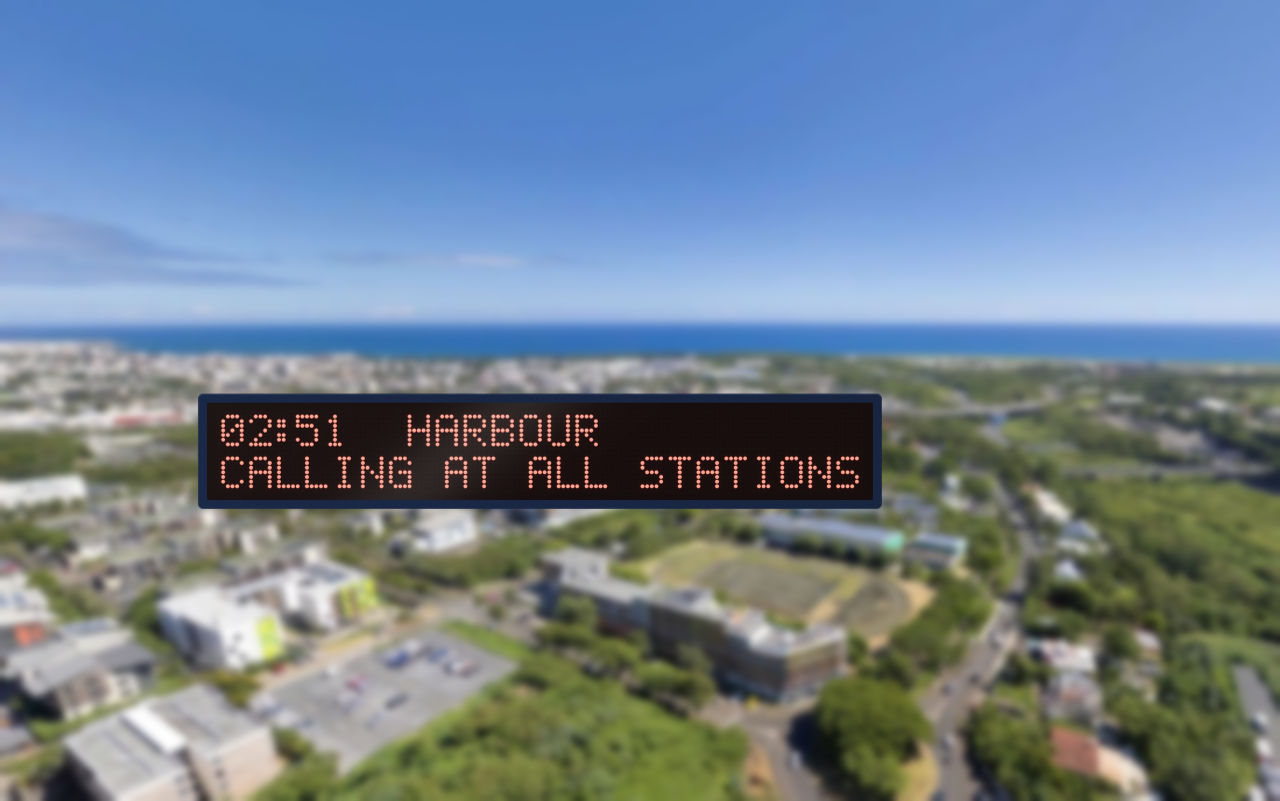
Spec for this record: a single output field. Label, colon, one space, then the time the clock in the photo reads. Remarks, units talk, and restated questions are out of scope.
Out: 2:51
